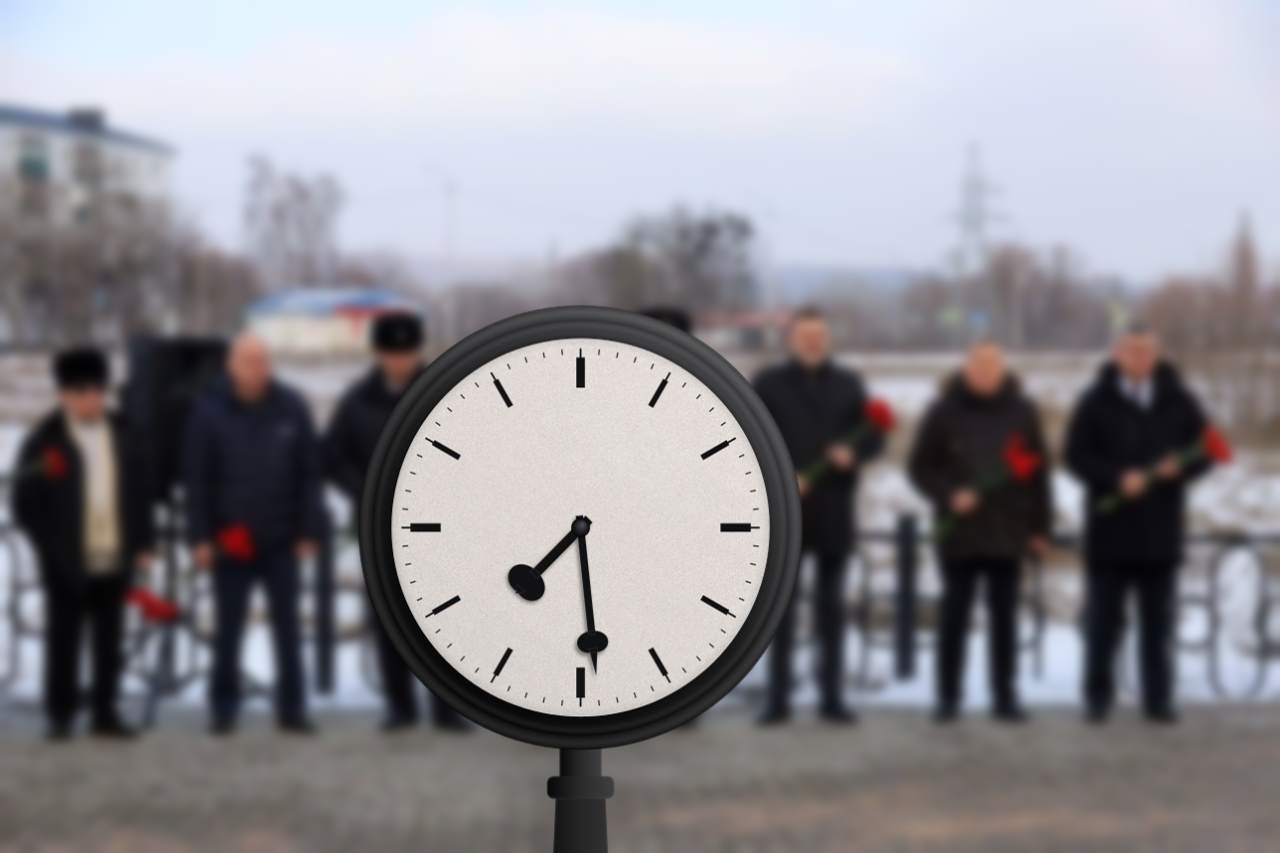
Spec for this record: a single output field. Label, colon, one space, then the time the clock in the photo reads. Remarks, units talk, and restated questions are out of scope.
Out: 7:29
